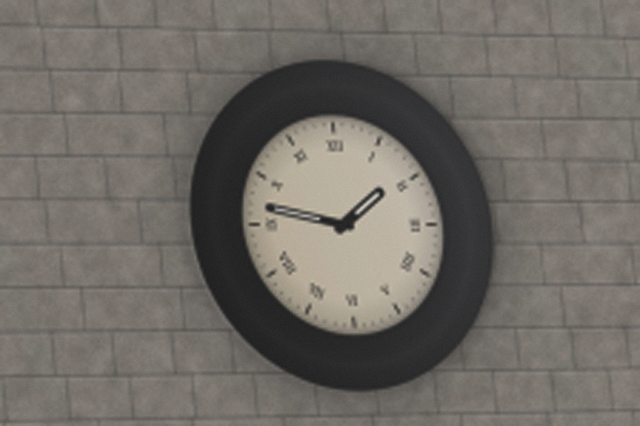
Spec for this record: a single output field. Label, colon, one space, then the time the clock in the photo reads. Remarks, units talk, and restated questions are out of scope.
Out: 1:47
